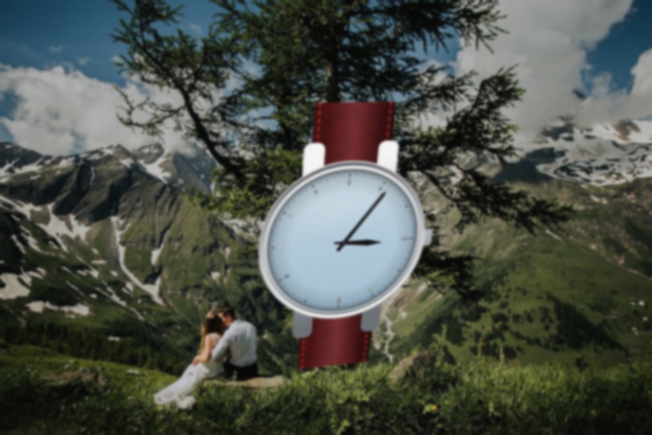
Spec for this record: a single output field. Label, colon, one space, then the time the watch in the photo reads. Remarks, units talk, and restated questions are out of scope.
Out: 3:06
